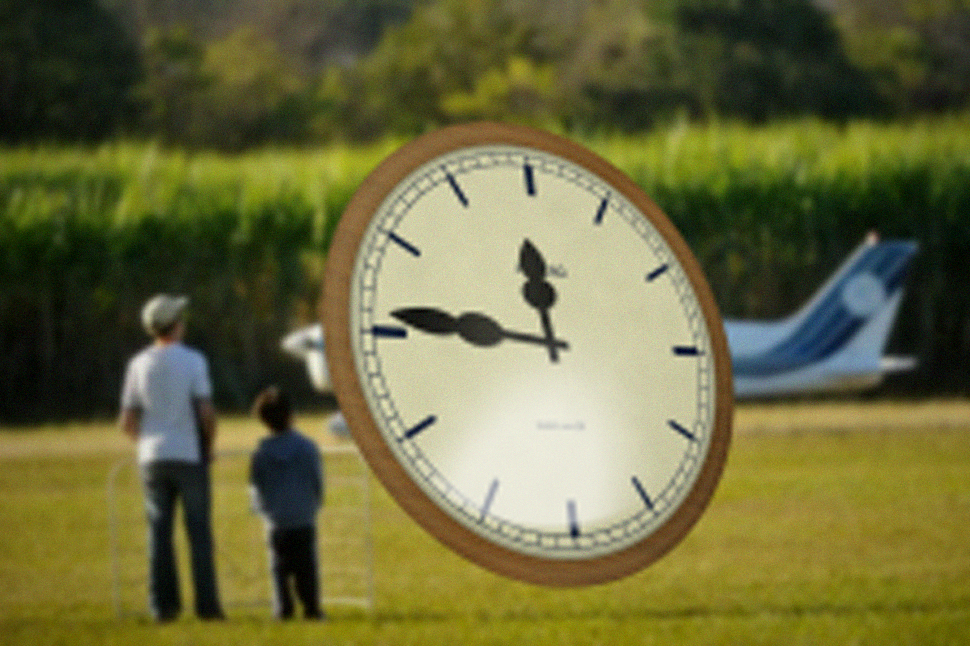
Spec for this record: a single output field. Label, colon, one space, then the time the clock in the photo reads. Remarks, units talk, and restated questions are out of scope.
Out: 11:46
